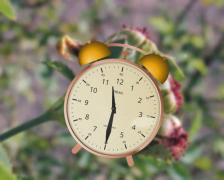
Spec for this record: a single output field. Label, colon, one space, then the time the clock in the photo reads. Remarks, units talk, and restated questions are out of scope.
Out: 11:30
